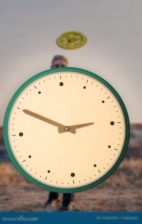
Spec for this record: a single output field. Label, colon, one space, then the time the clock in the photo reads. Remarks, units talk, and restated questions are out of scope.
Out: 2:50
